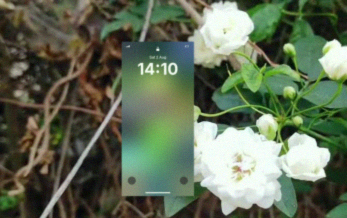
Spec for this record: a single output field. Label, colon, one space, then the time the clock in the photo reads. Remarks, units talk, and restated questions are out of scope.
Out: 14:10
